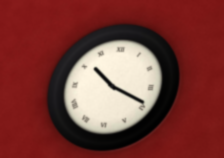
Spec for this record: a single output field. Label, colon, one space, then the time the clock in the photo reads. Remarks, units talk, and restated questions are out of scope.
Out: 10:19
